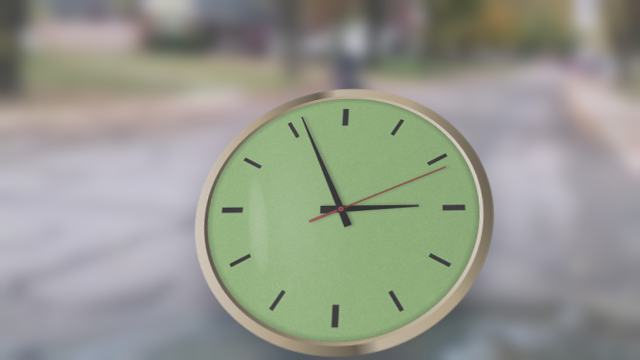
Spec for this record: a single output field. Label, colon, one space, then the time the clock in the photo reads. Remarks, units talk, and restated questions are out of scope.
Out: 2:56:11
